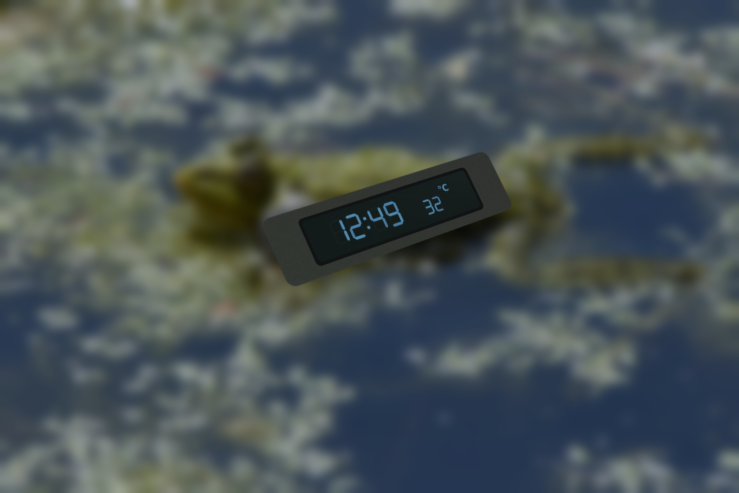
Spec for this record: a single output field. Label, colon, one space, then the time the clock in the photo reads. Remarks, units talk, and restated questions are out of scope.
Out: 12:49
